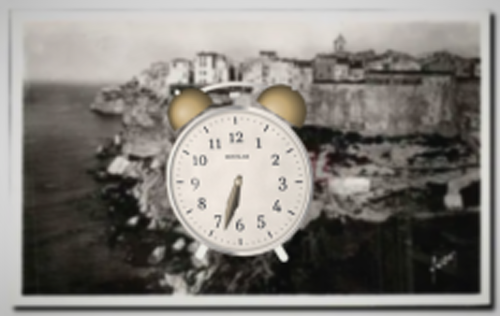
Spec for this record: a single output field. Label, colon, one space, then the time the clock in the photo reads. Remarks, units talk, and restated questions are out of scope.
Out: 6:33
